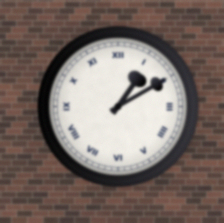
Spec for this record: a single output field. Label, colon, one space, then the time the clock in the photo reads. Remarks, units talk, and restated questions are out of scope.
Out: 1:10
